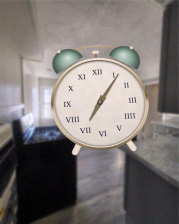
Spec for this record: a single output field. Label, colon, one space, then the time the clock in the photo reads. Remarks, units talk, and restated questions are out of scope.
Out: 7:06
